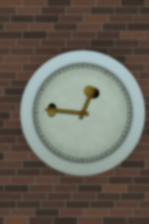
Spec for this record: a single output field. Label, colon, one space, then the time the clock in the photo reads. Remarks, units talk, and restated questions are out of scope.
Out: 12:46
